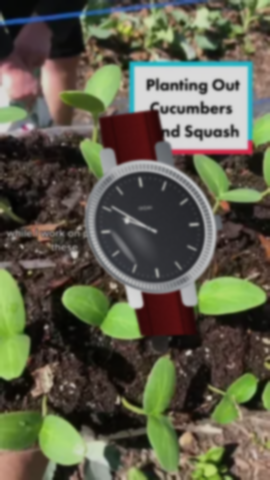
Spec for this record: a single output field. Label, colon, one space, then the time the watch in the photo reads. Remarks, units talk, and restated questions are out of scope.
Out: 9:51
